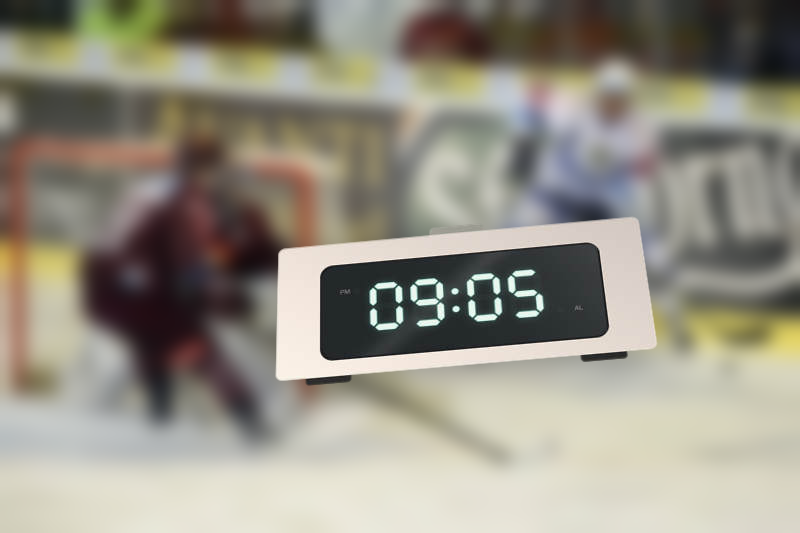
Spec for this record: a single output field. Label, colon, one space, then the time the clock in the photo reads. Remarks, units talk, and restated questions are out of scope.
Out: 9:05
